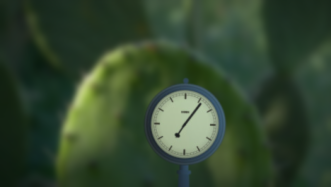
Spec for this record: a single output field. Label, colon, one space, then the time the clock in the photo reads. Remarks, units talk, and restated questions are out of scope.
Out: 7:06
